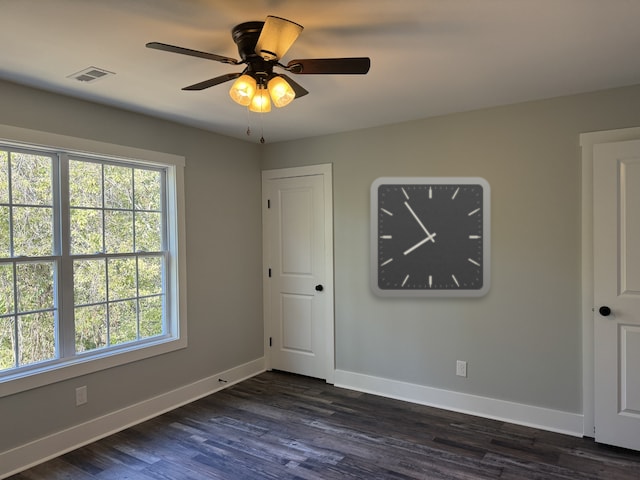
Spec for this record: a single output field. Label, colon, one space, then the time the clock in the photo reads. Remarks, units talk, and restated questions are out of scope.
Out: 7:54
